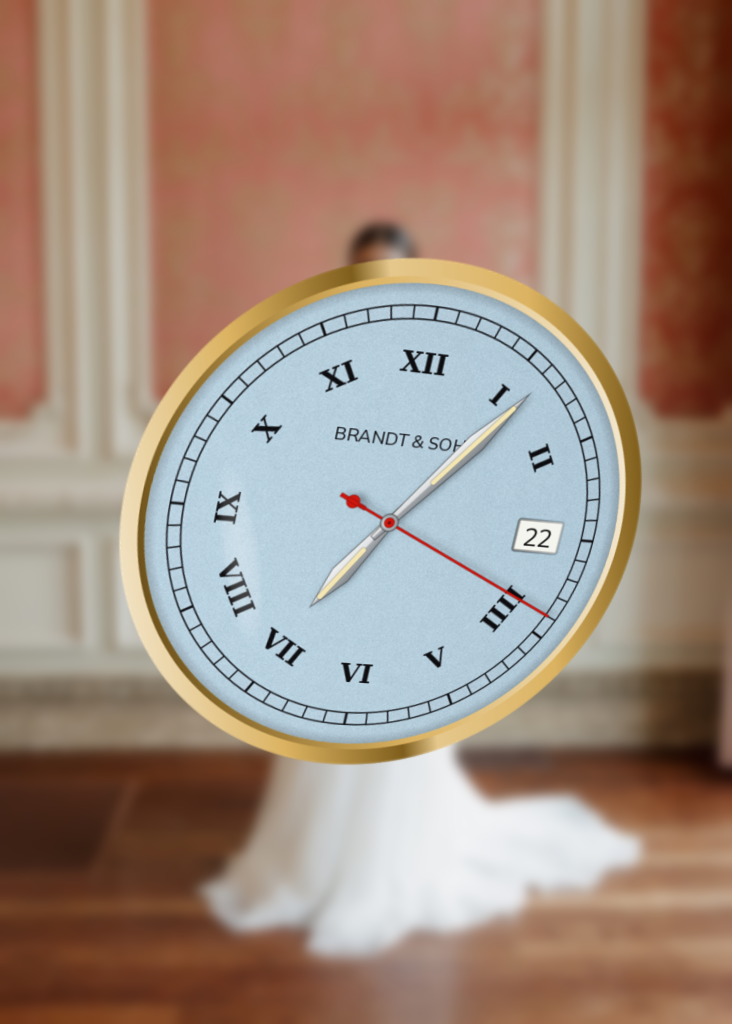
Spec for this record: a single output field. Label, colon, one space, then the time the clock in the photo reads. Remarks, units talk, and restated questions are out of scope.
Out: 7:06:19
